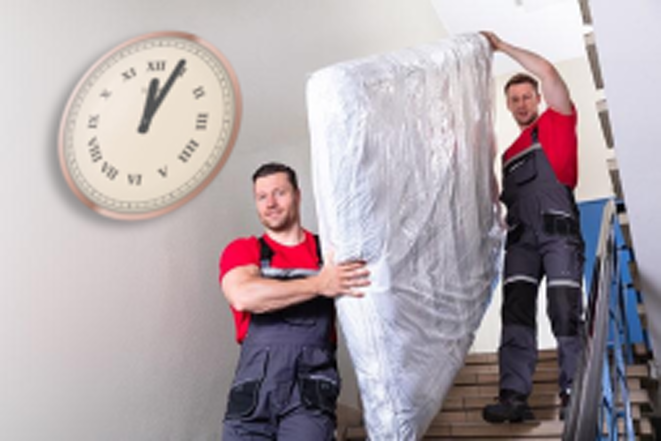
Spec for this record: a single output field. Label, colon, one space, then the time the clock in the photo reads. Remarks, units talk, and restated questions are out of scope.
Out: 12:04
